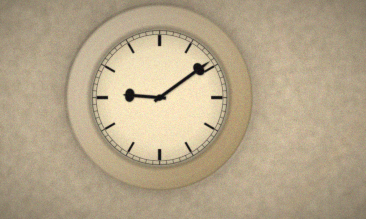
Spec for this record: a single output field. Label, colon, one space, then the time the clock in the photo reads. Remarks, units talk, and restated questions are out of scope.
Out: 9:09
